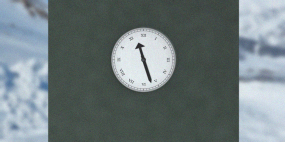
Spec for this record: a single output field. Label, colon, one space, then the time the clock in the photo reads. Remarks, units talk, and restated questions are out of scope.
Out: 11:27
